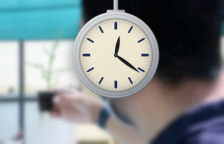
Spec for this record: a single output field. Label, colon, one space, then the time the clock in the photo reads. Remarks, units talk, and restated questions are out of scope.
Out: 12:21
